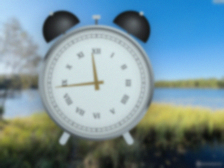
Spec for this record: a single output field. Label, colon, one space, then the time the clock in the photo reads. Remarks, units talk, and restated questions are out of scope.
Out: 11:44
